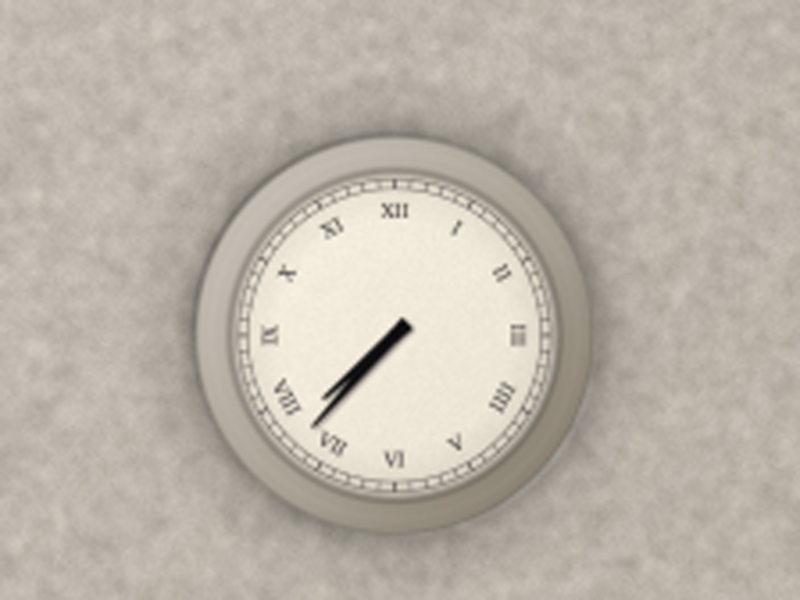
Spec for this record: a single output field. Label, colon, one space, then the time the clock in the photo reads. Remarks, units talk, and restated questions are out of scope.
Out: 7:37
